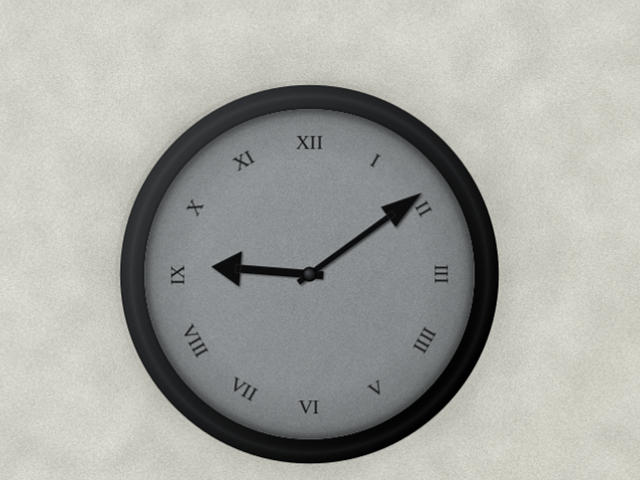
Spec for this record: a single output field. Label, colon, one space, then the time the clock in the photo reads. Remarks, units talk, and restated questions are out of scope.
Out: 9:09
